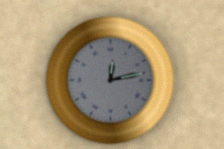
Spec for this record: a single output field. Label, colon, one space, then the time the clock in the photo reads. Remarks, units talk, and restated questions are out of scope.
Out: 12:13
